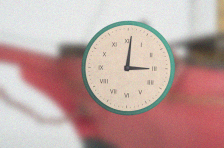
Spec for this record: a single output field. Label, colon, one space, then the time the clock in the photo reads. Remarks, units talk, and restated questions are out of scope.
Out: 3:01
